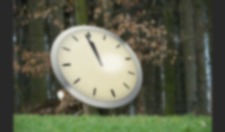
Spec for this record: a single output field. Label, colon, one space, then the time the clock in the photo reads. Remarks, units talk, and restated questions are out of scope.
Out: 11:59
